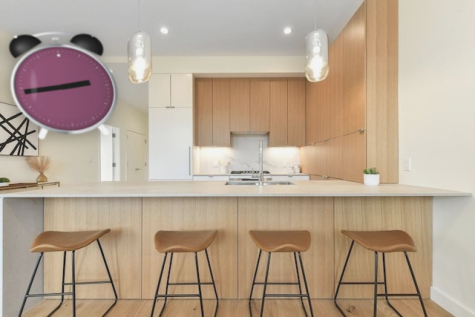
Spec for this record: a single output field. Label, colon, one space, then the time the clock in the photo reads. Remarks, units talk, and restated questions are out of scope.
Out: 2:44
